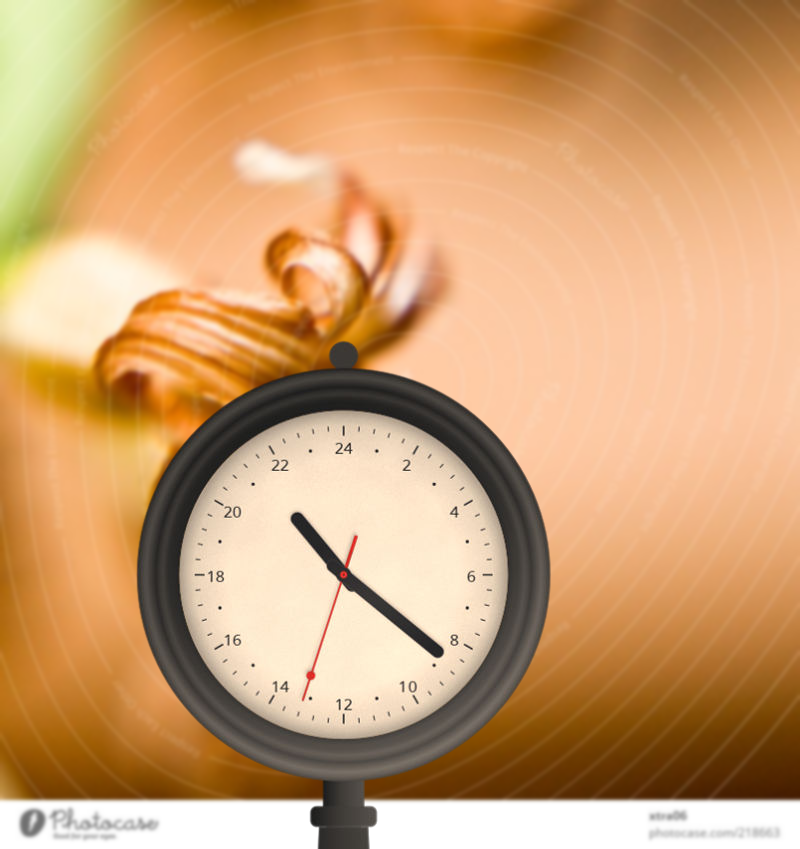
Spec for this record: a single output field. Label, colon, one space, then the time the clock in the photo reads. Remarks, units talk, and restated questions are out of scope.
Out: 21:21:33
